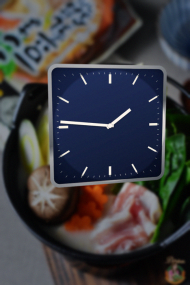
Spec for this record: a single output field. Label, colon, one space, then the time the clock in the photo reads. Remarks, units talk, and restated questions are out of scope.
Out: 1:46
